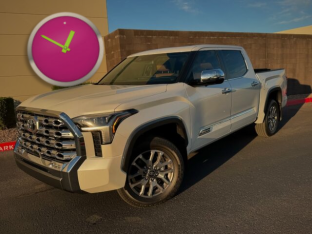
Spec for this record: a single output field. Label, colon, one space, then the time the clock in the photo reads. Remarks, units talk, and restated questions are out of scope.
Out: 12:50
